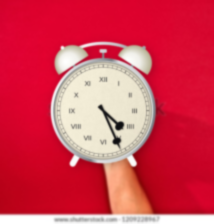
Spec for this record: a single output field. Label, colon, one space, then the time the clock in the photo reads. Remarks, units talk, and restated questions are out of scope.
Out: 4:26
